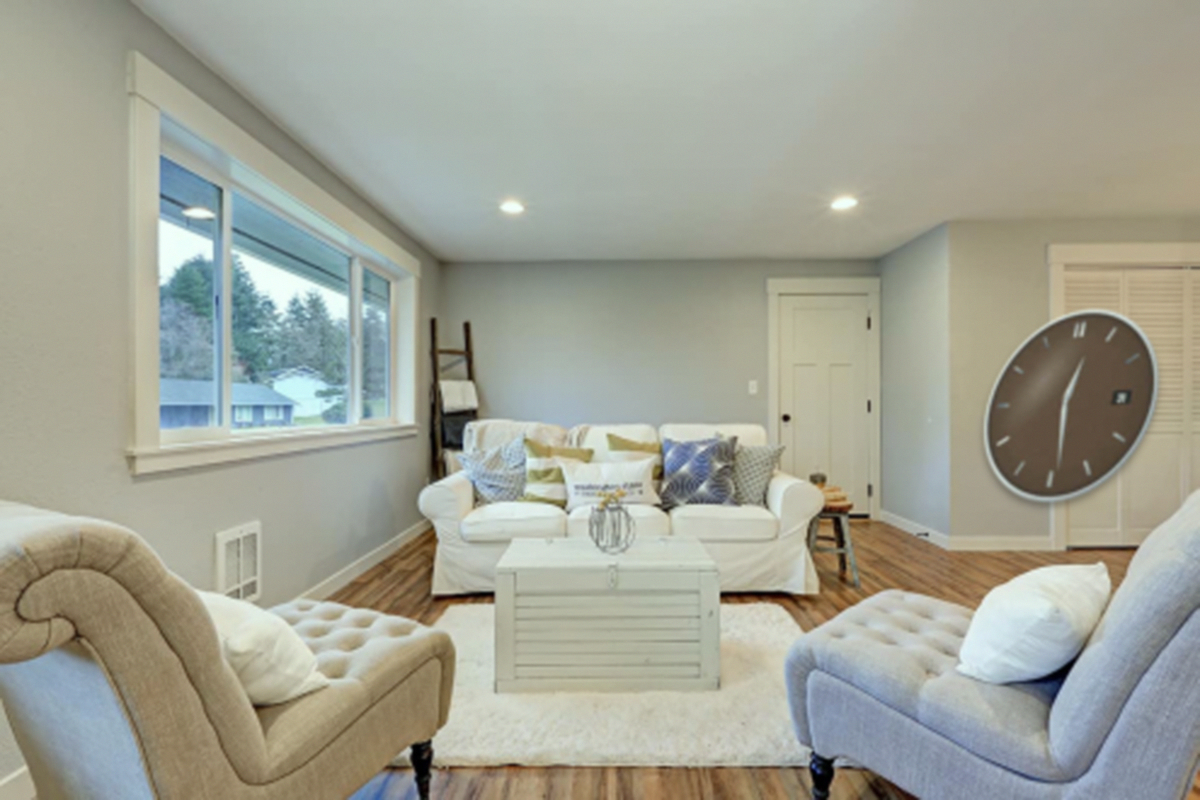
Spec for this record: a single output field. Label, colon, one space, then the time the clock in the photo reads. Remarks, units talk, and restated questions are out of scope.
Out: 12:29
